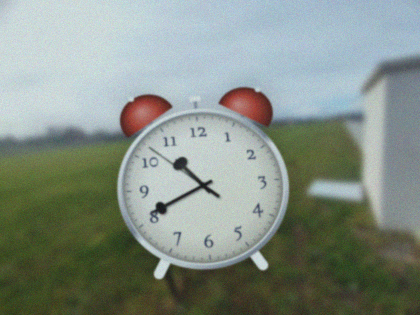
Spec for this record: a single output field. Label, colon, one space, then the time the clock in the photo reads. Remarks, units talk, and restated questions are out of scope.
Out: 10:40:52
